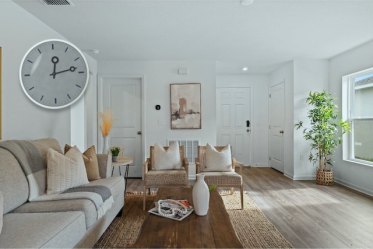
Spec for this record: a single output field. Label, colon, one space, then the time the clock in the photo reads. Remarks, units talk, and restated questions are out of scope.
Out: 12:13
